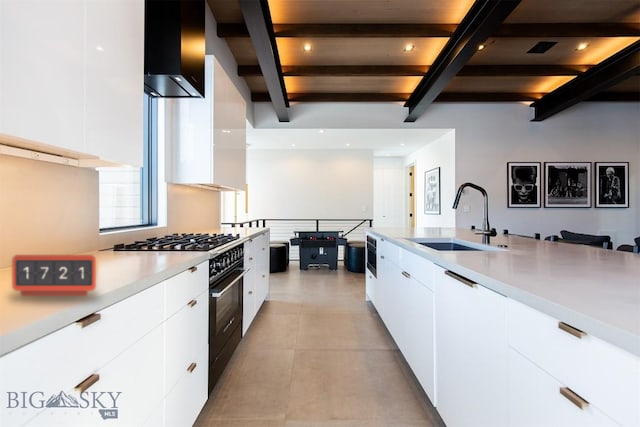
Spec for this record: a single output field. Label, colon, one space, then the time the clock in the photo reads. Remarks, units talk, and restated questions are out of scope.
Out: 17:21
